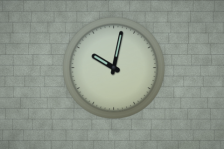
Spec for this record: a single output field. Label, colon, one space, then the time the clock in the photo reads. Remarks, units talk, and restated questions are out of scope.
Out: 10:02
